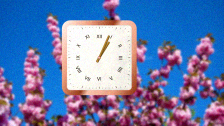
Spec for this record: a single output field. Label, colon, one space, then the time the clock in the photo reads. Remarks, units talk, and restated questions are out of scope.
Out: 1:04
